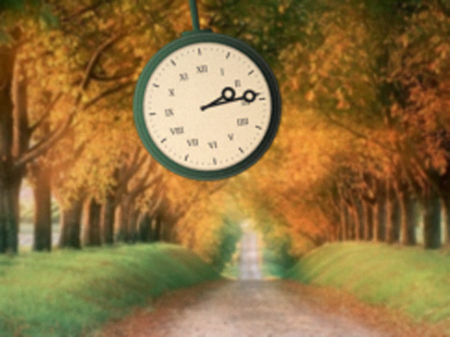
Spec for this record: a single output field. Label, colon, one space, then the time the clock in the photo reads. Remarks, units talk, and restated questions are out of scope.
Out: 2:14
